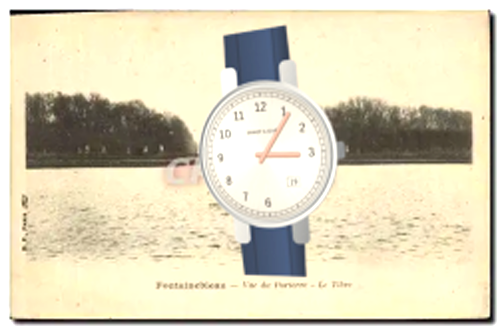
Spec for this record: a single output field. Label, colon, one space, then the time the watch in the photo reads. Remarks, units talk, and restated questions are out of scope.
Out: 3:06
